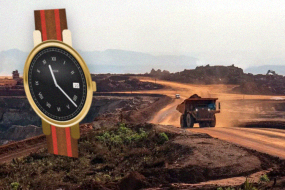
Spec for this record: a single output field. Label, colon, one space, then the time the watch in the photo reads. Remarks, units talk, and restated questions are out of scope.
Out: 11:22
